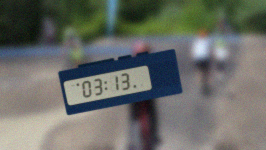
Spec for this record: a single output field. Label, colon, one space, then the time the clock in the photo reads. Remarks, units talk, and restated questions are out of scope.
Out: 3:13
